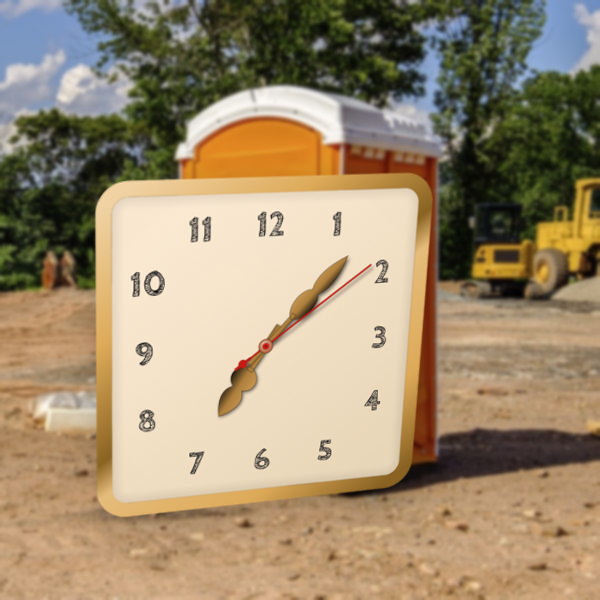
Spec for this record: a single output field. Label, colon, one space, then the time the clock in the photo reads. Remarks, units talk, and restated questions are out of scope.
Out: 7:07:09
